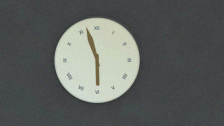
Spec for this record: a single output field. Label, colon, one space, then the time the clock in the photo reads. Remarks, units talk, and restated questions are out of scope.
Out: 5:57
